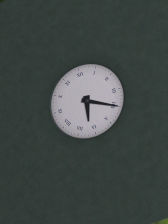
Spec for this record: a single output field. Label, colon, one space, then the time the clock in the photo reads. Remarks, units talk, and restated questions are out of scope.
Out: 6:20
